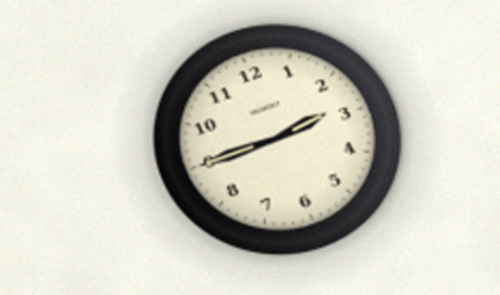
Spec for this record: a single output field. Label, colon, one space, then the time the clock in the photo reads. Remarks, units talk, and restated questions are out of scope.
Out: 2:45
